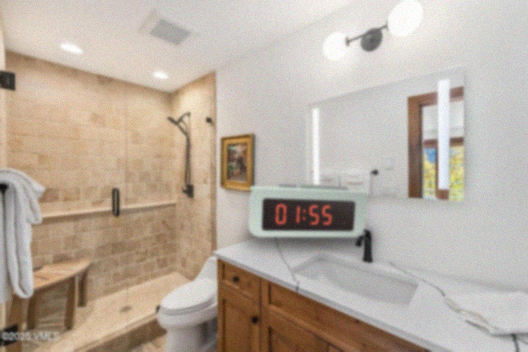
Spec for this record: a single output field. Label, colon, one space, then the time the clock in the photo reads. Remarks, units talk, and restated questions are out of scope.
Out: 1:55
